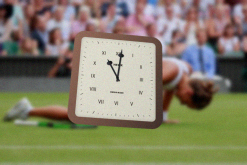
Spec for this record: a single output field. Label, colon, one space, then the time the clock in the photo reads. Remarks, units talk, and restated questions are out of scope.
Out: 11:01
